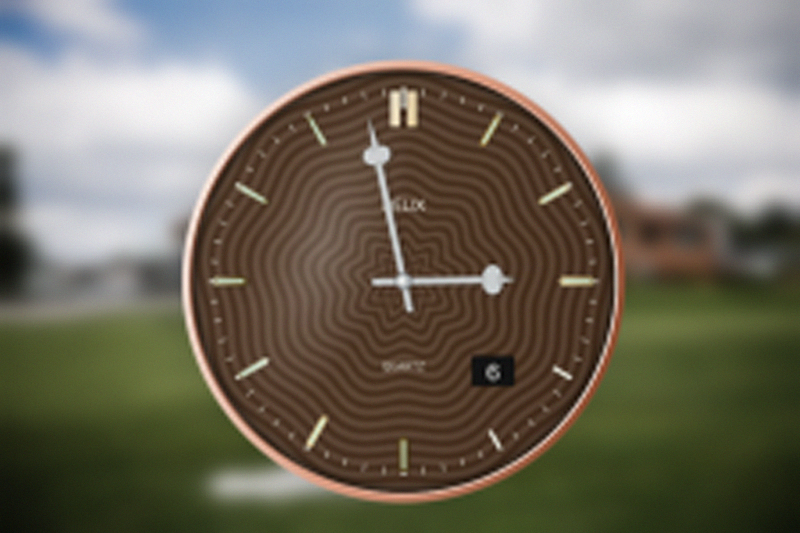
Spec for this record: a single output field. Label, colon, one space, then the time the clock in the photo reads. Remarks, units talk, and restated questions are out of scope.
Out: 2:58
